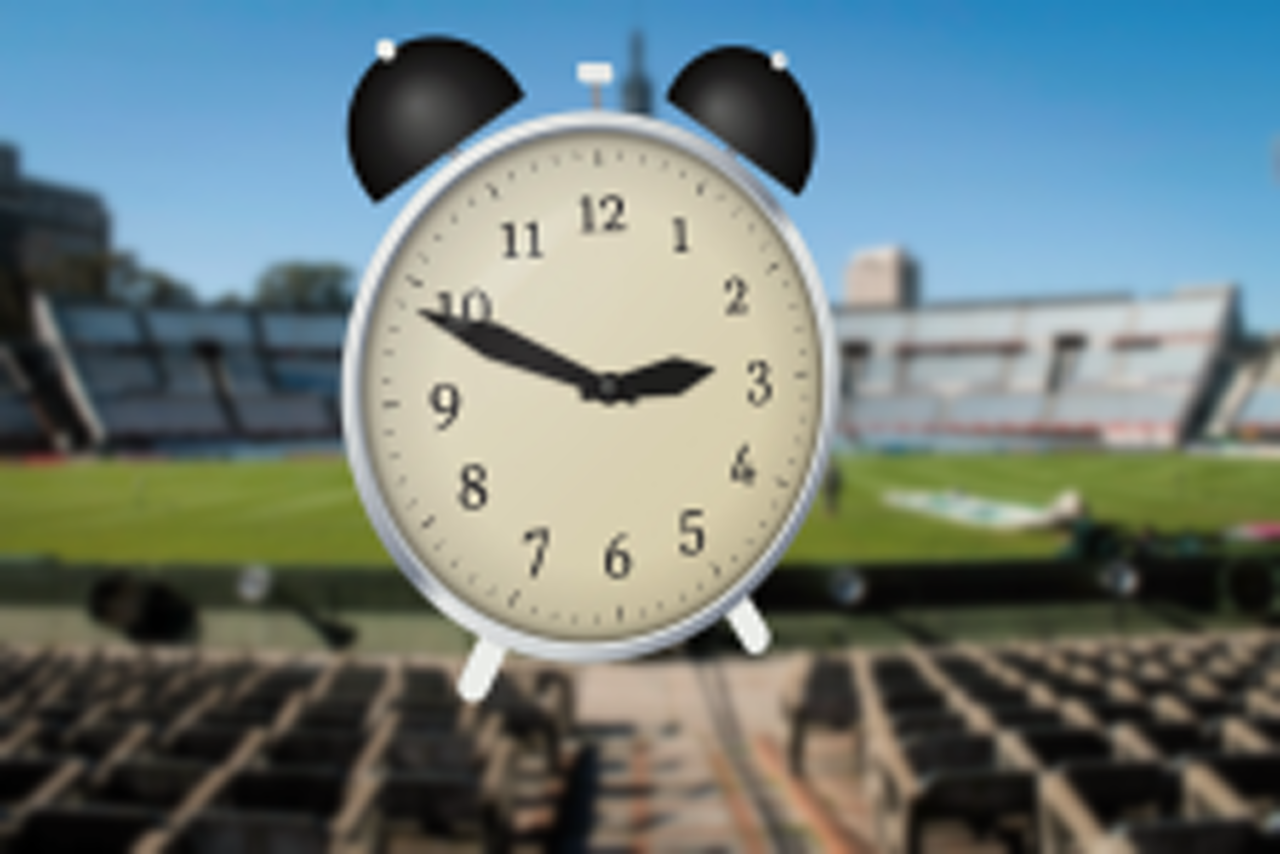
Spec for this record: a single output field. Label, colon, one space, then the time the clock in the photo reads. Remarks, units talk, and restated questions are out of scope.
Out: 2:49
